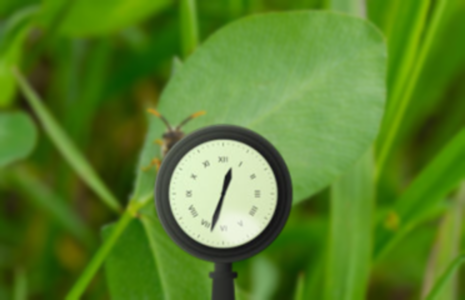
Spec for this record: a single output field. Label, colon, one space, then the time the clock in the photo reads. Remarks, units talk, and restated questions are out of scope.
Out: 12:33
